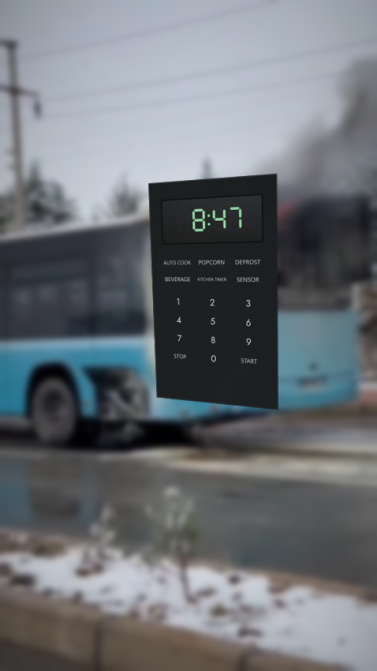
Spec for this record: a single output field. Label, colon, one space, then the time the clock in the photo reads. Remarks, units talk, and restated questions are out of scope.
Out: 8:47
